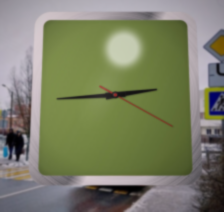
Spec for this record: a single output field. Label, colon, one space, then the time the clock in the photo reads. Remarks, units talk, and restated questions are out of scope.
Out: 2:44:20
